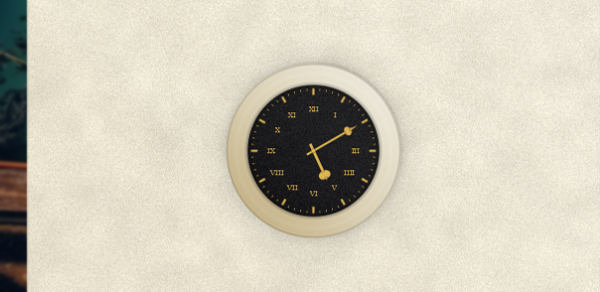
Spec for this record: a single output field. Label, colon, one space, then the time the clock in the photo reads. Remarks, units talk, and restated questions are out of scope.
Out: 5:10
